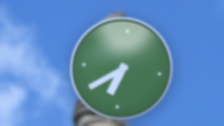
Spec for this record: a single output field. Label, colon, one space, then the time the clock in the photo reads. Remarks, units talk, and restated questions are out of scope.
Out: 6:39
